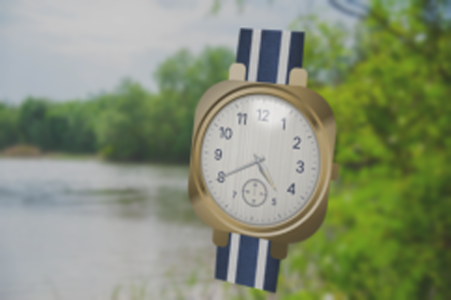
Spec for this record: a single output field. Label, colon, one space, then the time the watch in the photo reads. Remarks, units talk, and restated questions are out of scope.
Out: 4:40
